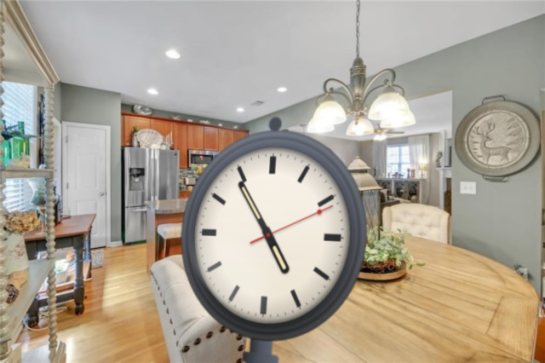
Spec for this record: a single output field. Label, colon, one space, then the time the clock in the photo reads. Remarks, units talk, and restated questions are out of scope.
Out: 4:54:11
